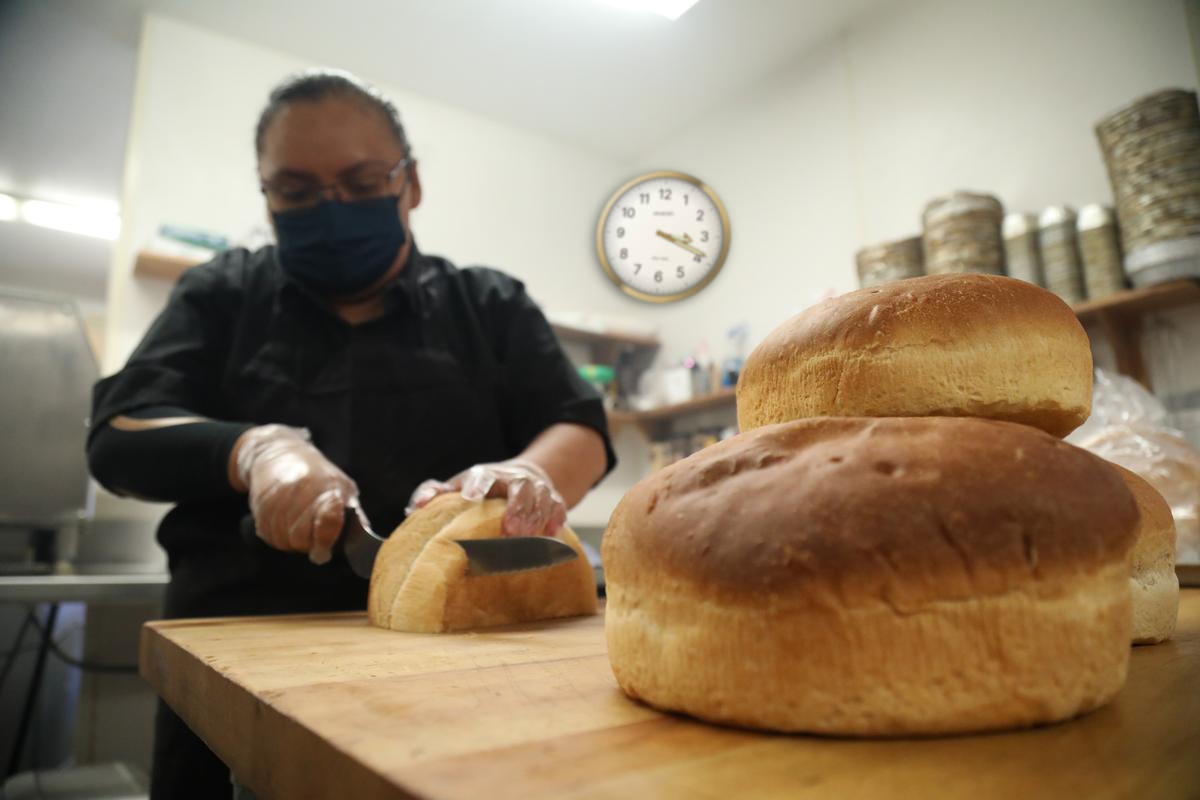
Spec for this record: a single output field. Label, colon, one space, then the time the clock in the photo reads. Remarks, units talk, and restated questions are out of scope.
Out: 3:19
